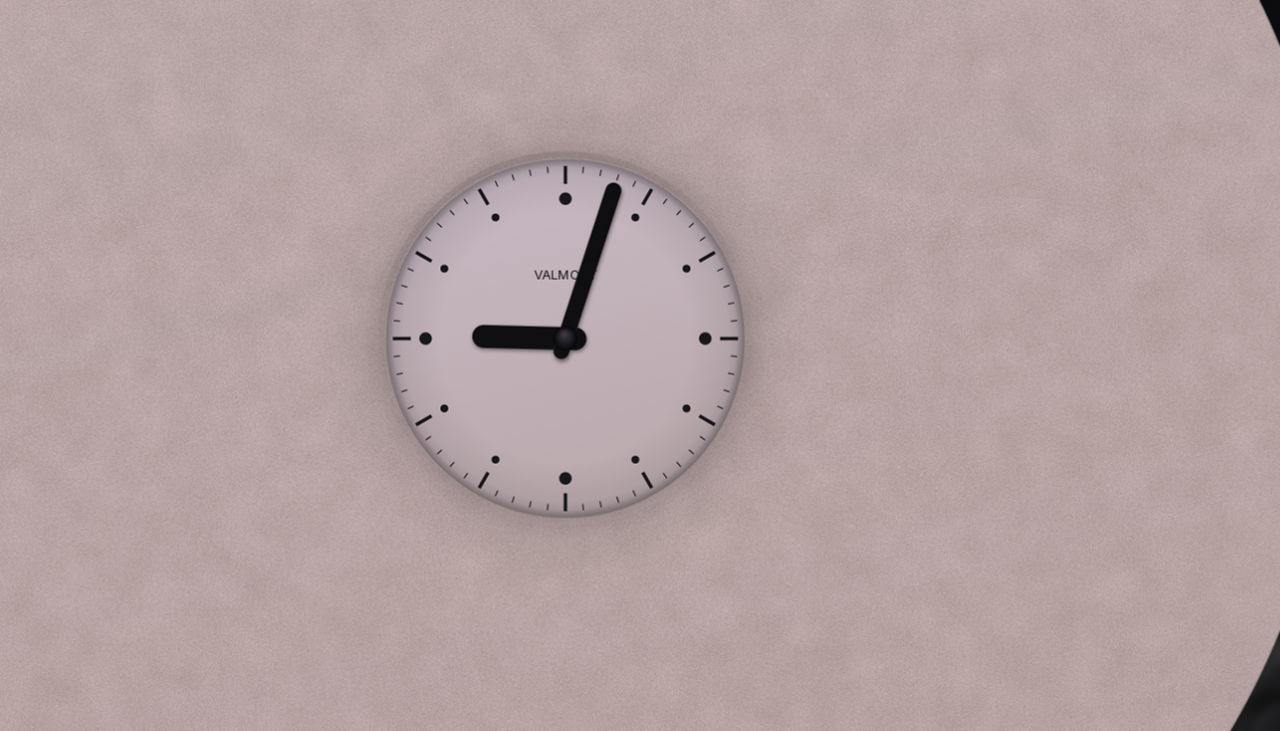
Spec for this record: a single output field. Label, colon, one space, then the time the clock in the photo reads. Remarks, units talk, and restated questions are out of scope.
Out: 9:03
